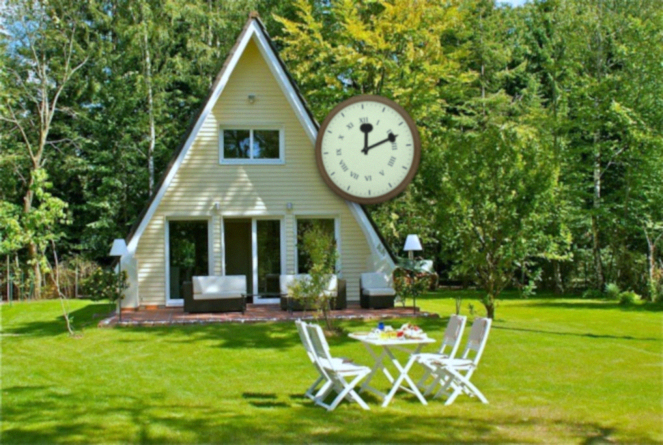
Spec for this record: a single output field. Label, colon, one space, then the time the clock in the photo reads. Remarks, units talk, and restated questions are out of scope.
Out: 12:12
